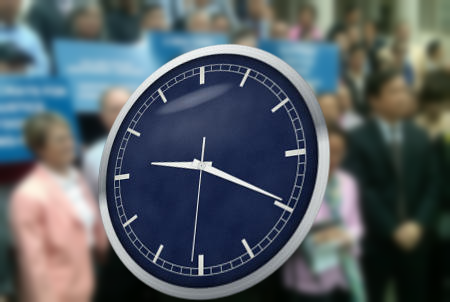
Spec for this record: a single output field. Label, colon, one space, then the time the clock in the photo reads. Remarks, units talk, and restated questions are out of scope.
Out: 9:19:31
